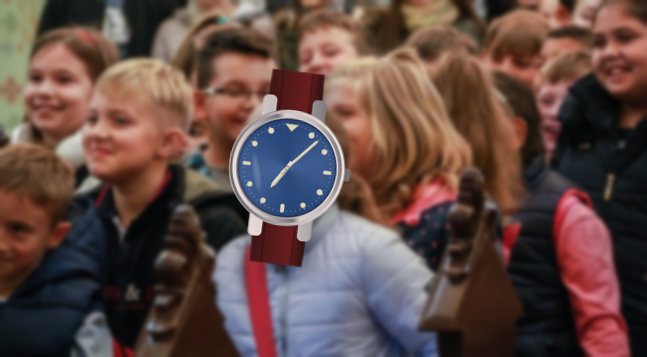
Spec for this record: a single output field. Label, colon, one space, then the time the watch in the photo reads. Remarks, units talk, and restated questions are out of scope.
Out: 7:07
